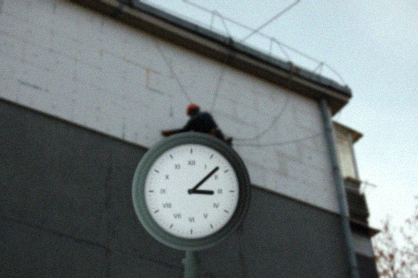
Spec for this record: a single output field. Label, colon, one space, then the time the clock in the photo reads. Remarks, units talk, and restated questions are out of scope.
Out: 3:08
